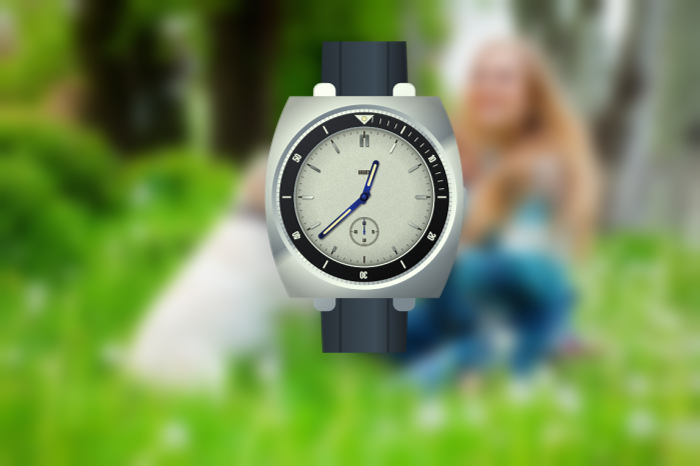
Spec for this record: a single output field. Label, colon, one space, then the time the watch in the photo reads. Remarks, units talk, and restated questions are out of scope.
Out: 12:38
